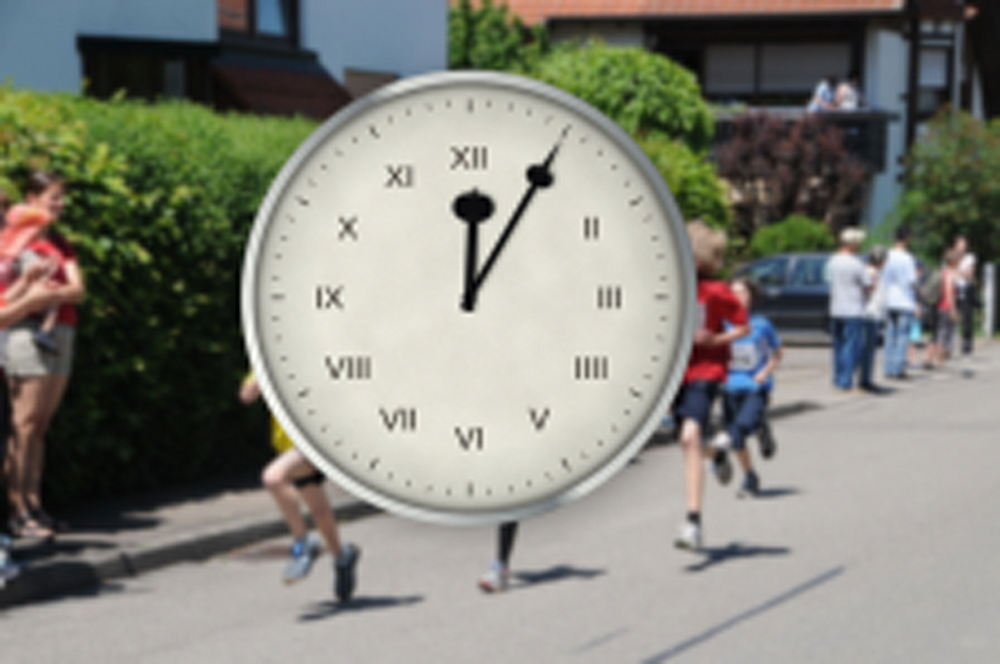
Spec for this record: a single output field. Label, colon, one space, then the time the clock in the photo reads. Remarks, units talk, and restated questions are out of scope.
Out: 12:05
